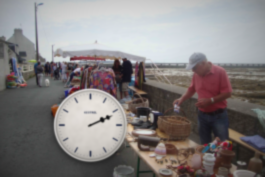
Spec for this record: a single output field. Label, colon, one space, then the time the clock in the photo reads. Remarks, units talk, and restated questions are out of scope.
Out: 2:11
